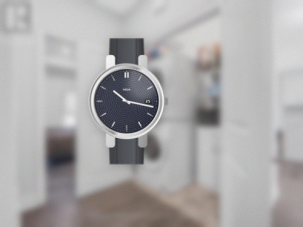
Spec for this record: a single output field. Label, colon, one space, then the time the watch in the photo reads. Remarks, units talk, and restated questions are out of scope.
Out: 10:17
